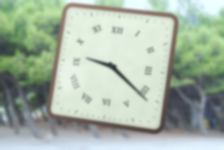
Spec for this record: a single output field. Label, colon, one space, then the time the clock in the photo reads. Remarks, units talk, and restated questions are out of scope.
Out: 9:21
